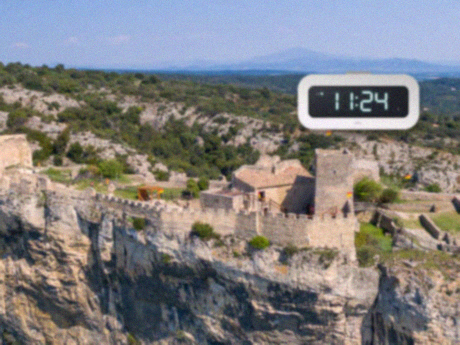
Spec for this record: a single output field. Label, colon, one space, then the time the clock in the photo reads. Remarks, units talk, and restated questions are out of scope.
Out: 11:24
